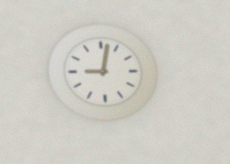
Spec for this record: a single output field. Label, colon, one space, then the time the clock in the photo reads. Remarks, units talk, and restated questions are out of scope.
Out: 9:02
